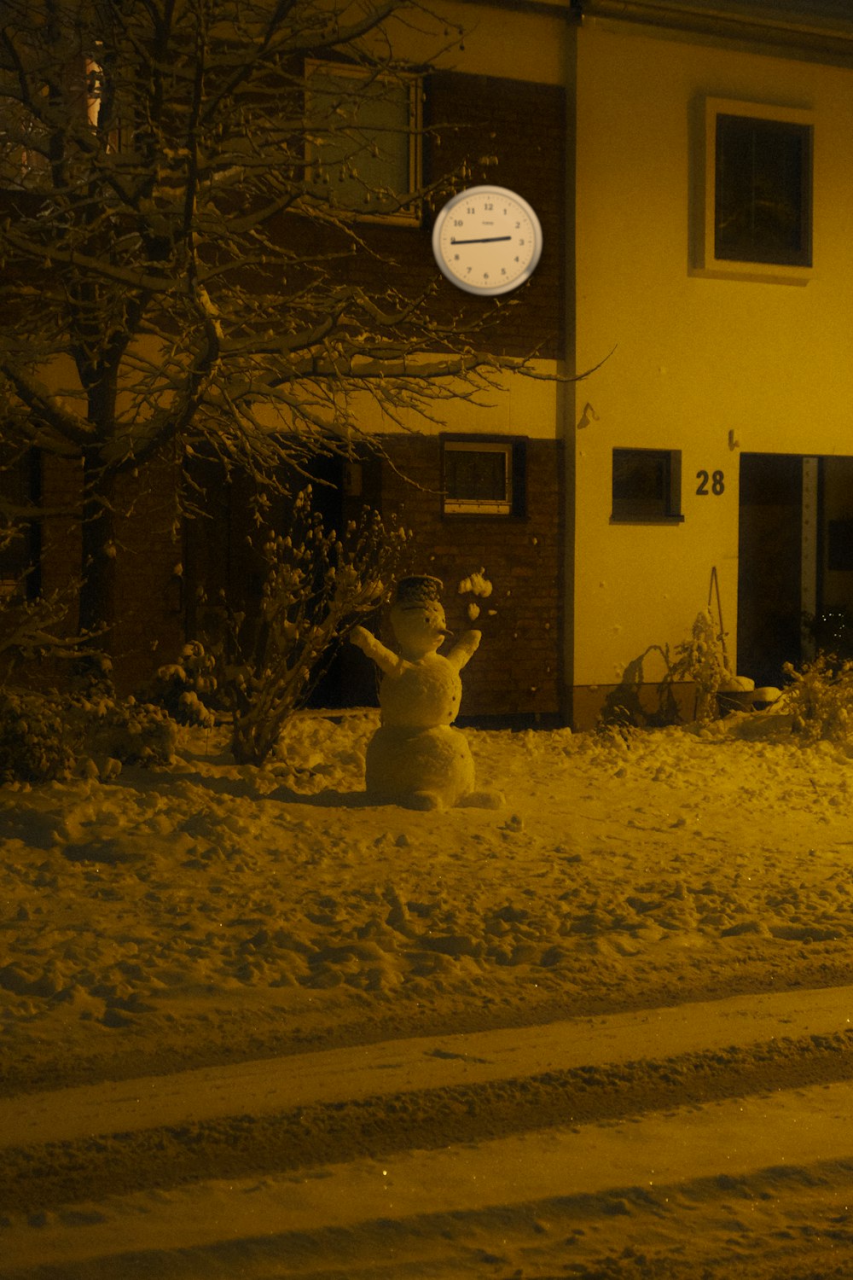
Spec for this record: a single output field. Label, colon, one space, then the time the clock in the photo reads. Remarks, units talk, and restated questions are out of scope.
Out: 2:44
